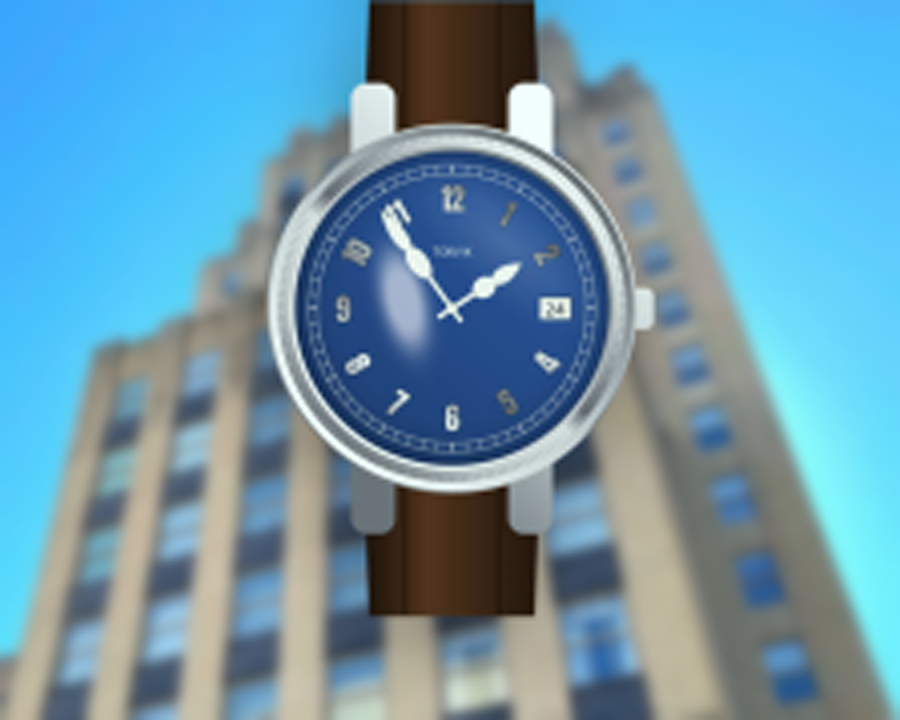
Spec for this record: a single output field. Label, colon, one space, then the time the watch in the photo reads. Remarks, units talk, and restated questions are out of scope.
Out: 1:54
